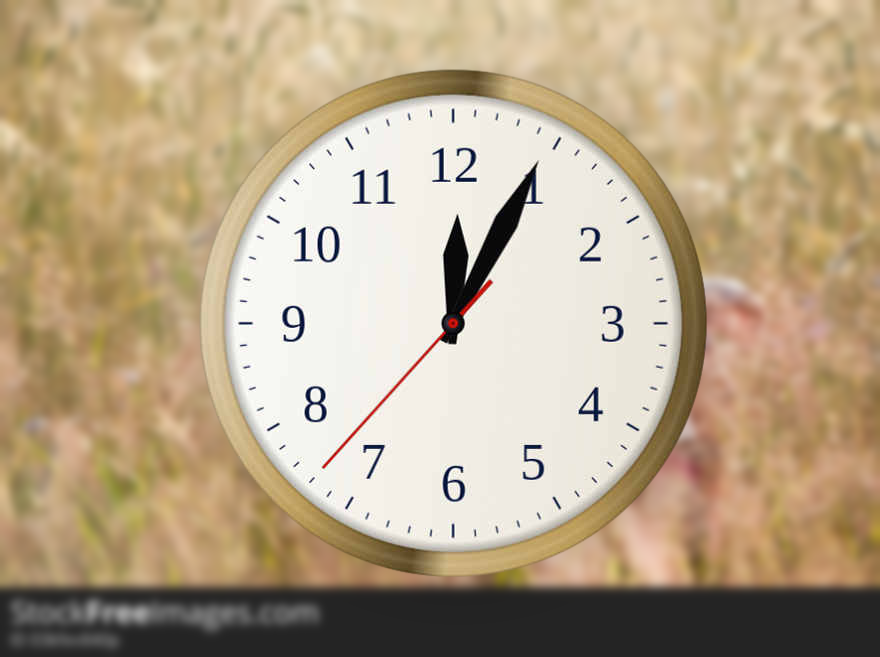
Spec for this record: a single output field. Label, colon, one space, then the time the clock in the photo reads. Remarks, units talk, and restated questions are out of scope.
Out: 12:04:37
